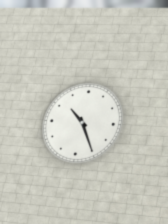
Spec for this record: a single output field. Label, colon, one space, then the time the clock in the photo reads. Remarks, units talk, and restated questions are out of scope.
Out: 10:25
